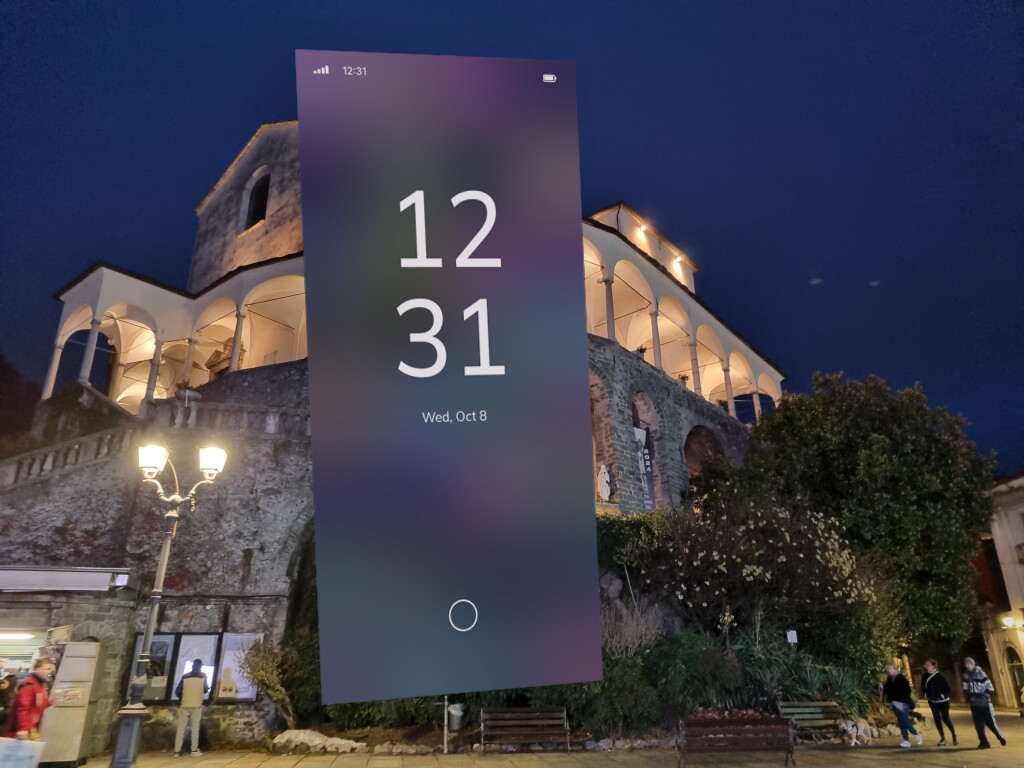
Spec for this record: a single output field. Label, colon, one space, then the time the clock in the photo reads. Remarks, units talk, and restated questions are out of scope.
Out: 12:31
